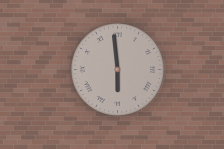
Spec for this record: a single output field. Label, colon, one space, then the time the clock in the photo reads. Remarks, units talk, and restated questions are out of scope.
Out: 5:59
